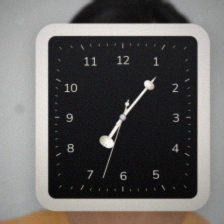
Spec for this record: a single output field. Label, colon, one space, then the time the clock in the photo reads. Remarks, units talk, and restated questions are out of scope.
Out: 7:06:33
